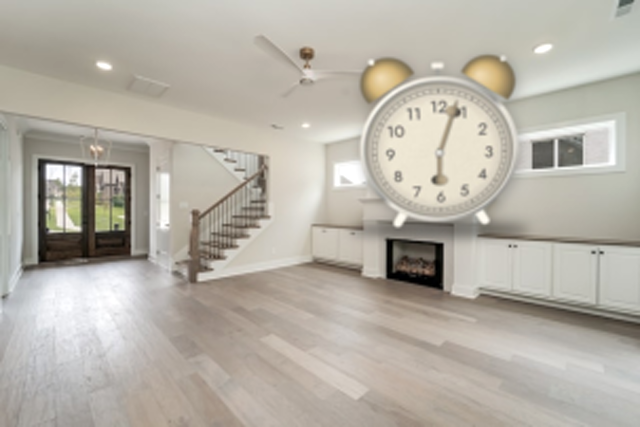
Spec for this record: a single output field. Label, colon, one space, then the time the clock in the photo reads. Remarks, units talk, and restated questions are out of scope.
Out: 6:03
